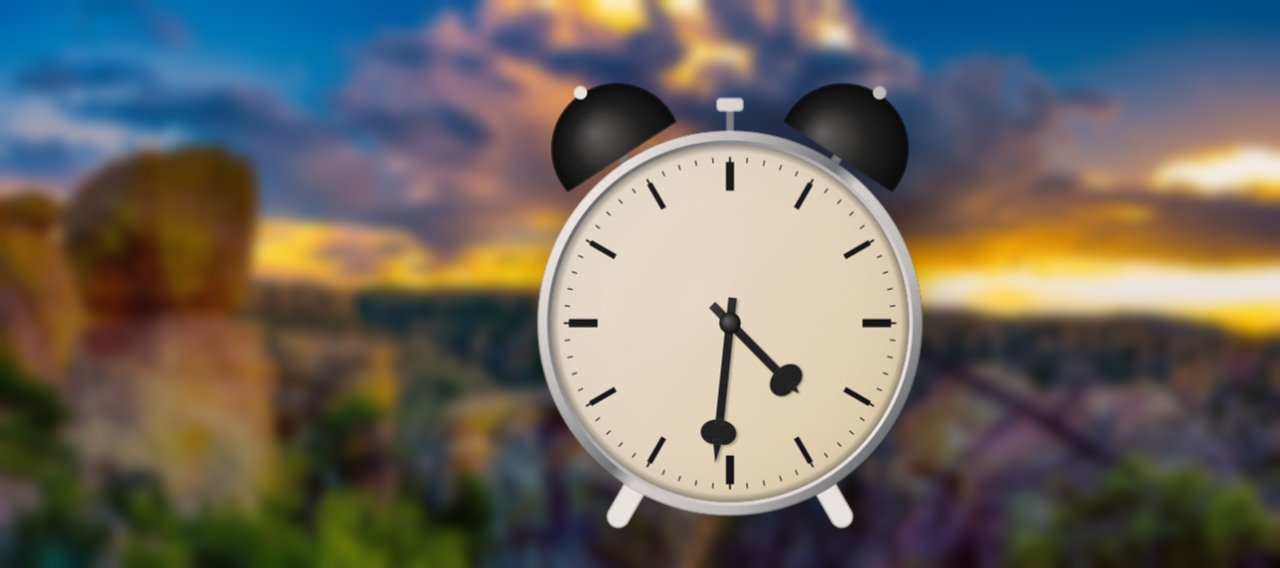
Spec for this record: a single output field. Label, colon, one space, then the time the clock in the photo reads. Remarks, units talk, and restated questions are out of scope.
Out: 4:31
